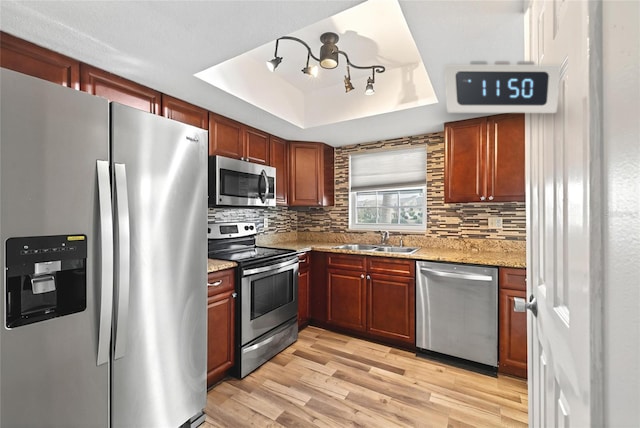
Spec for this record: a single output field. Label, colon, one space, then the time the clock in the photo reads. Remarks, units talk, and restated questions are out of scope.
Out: 11:50
